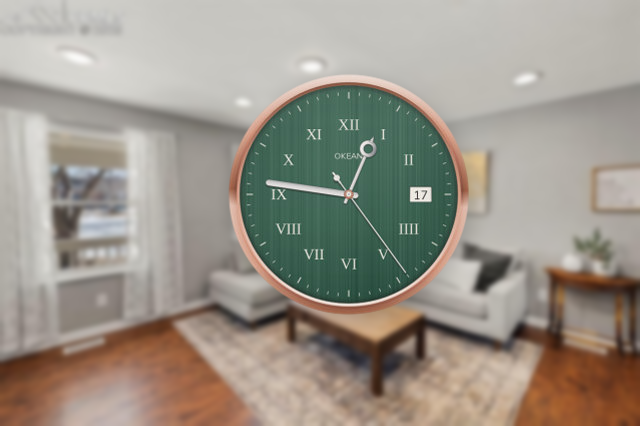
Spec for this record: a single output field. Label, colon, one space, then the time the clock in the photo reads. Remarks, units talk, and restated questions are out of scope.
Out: 12:46:24
